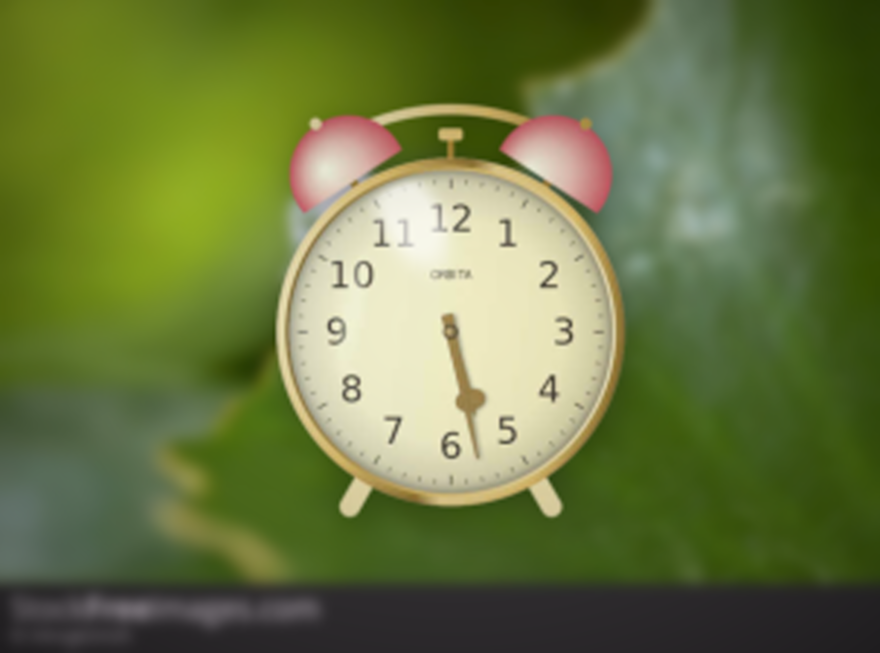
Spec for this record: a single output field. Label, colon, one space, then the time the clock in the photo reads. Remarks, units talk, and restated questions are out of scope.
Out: 5:28
